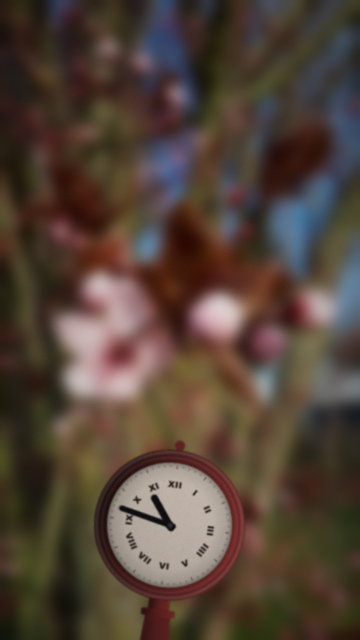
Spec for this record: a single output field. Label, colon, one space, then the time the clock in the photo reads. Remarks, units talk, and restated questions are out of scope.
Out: 10:47
